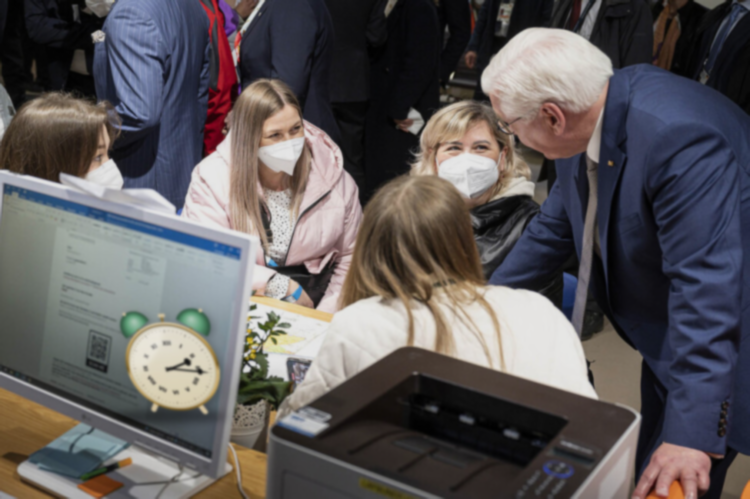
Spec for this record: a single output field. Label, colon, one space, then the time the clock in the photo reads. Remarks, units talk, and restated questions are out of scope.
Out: 2:16
